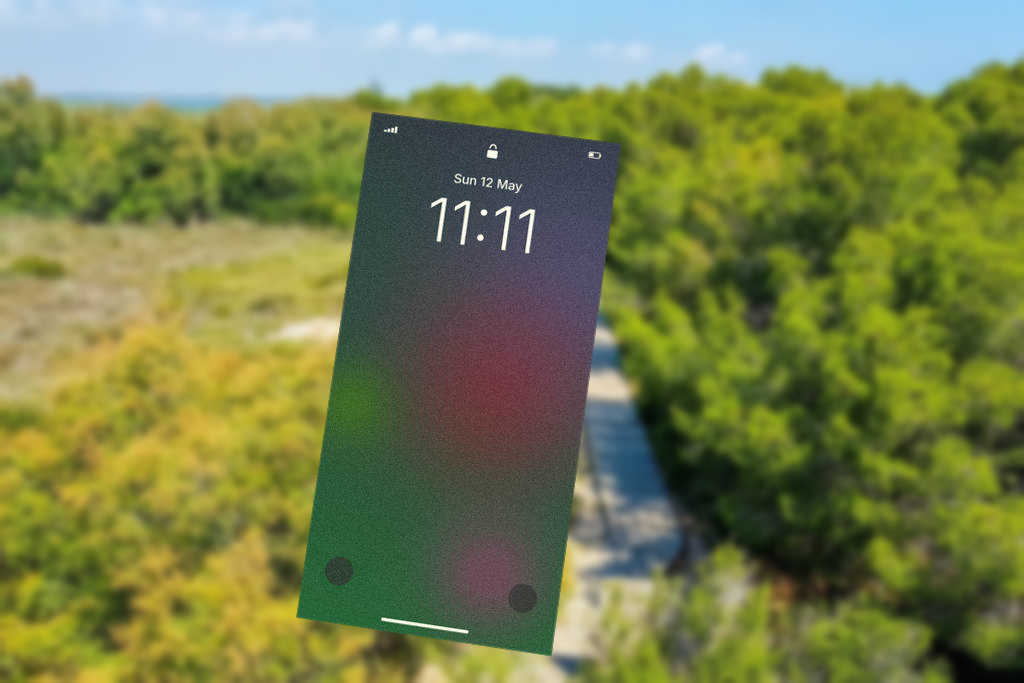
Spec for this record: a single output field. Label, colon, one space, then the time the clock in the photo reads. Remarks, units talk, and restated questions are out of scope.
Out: 11:11
